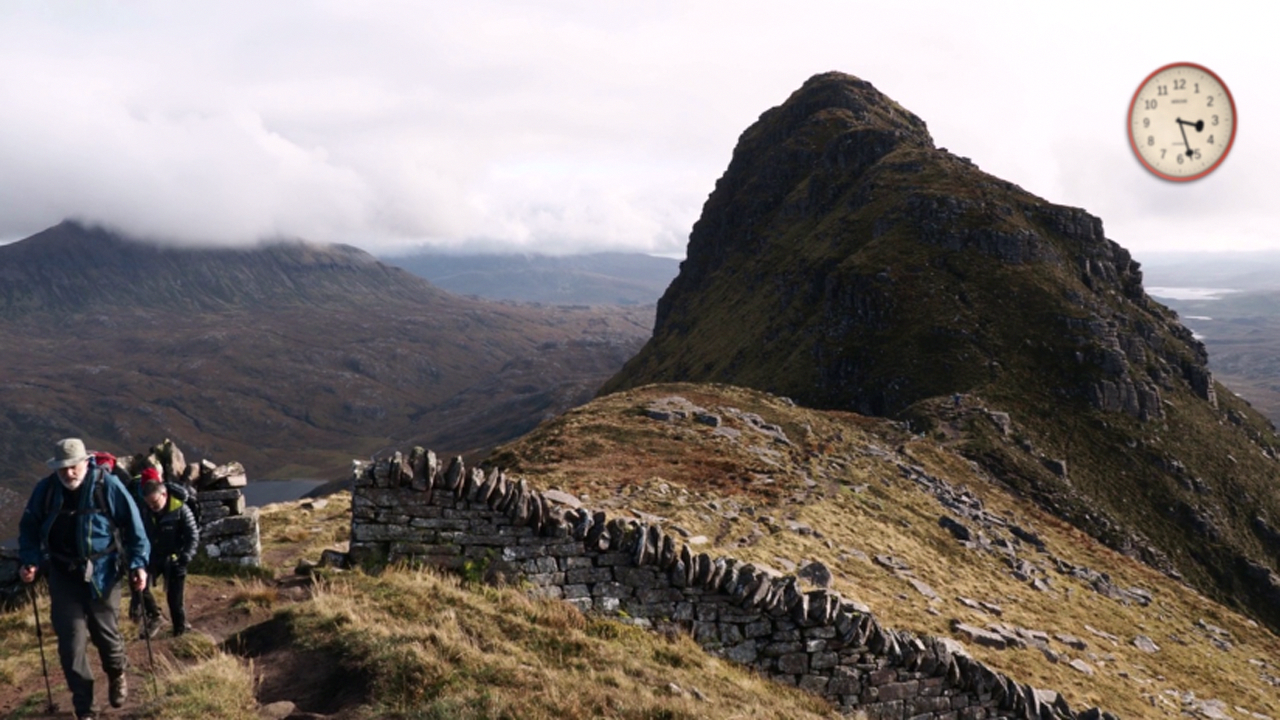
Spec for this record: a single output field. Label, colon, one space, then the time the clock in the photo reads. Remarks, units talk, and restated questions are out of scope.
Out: 3:27
